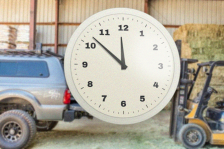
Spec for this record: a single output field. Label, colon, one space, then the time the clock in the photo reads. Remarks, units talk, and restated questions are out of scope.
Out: 11:52
